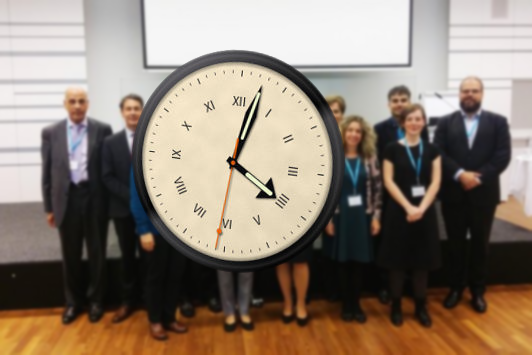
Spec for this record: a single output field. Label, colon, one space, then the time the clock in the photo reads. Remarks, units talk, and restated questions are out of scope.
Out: 4:02:31
